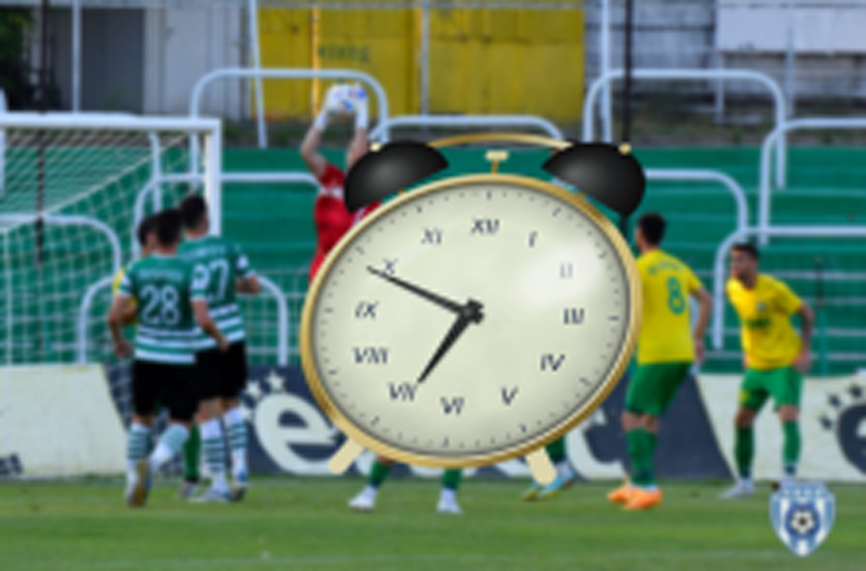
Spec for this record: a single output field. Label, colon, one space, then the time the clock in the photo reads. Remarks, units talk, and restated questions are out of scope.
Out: 6:49
